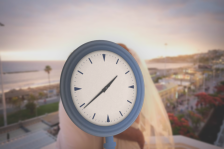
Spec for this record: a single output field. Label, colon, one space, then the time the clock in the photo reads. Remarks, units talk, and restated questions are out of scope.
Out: 1:39
